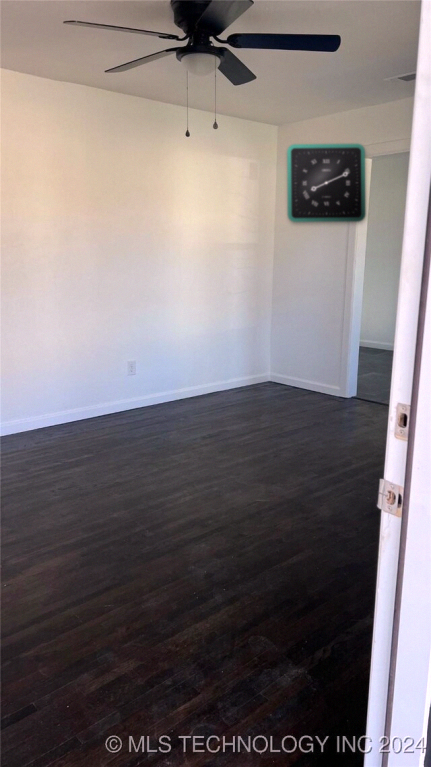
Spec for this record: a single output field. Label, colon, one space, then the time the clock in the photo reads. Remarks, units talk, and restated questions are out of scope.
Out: 8:11
